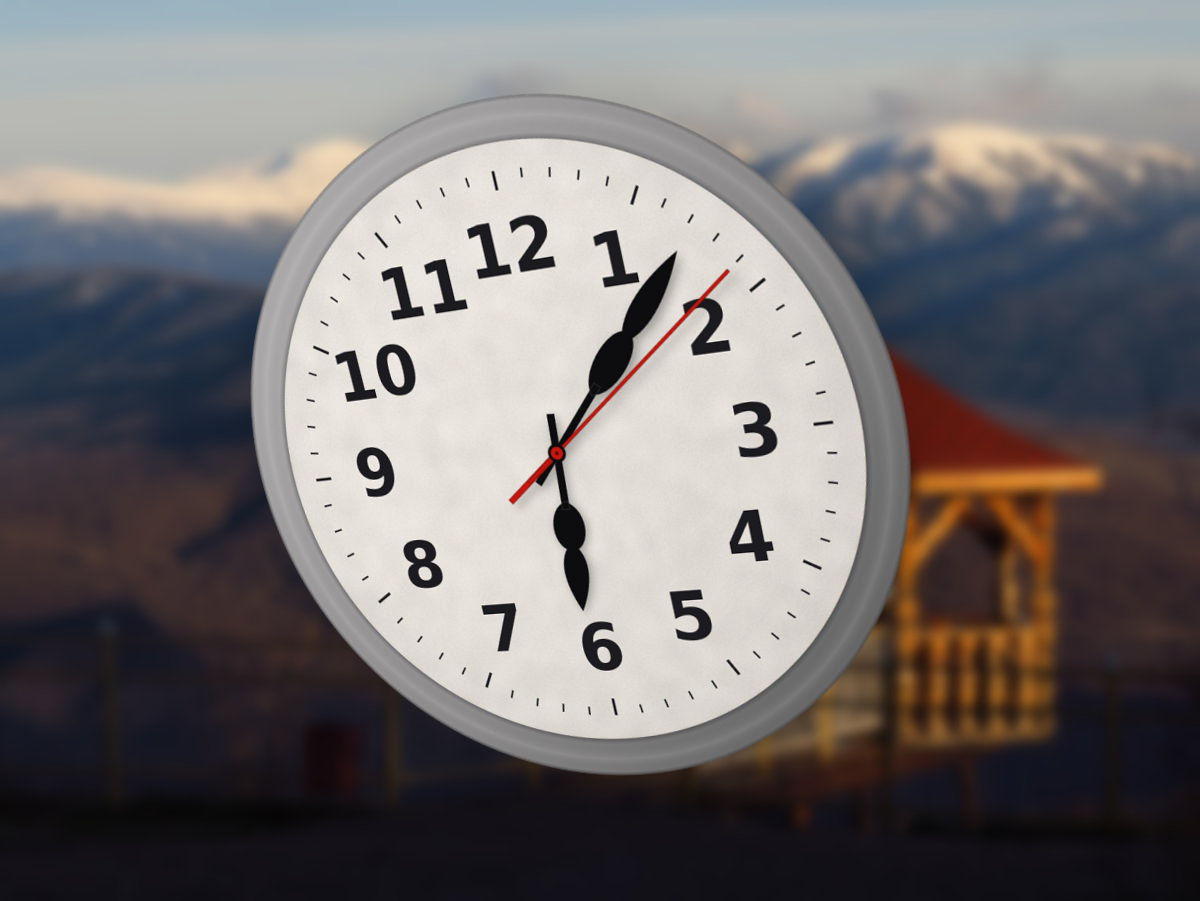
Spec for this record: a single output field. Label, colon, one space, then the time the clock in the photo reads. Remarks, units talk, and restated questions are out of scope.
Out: 6:07:09
